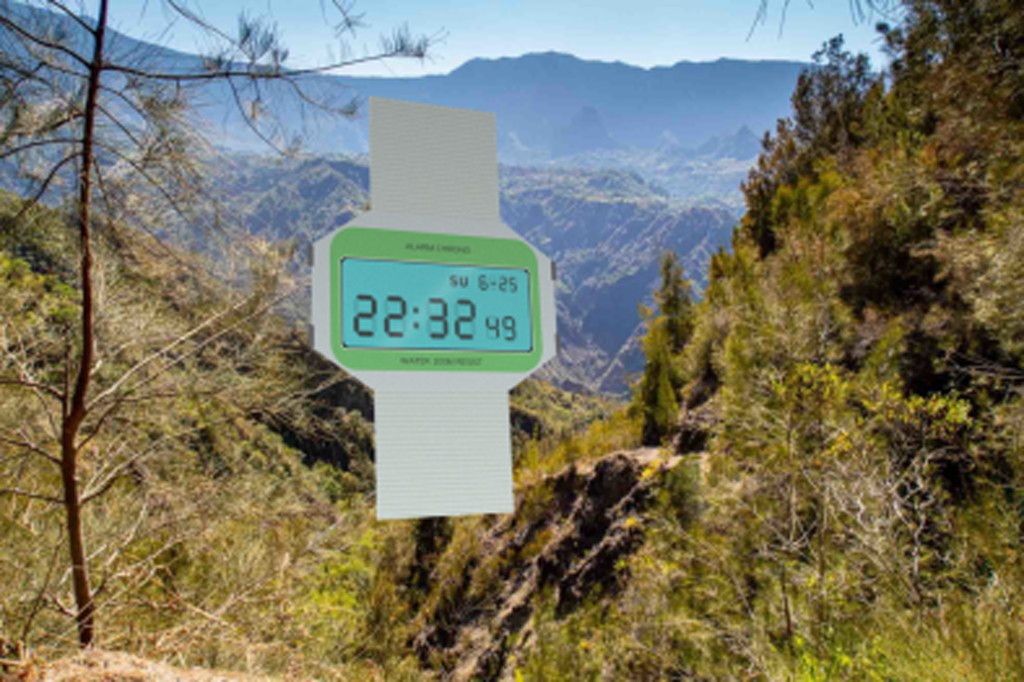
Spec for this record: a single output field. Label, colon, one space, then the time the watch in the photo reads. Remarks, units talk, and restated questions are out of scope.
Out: 22:32:49
